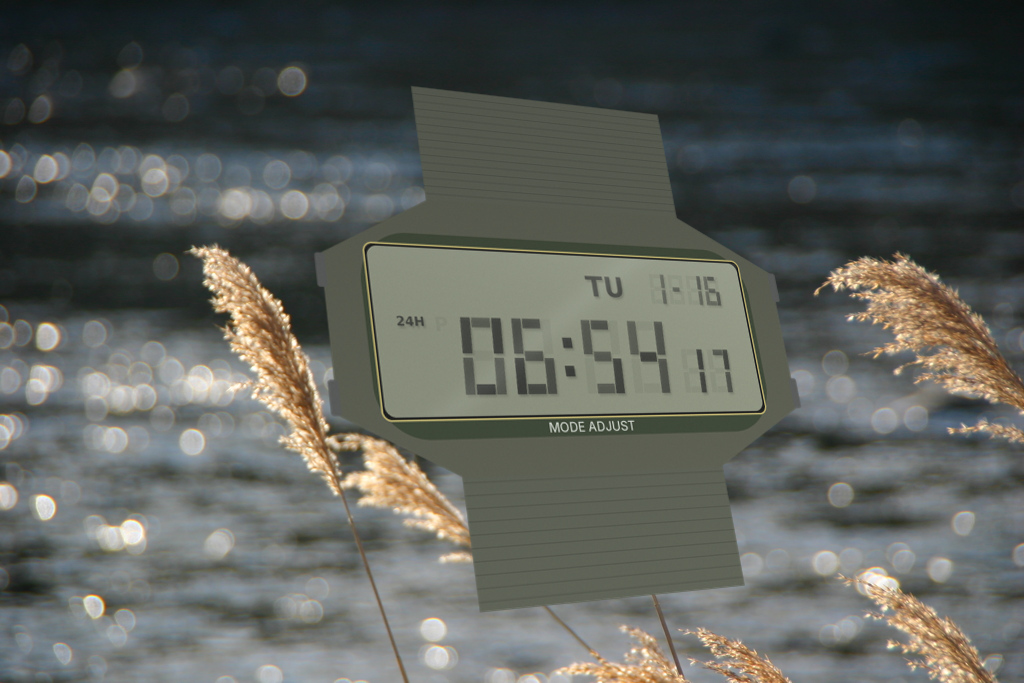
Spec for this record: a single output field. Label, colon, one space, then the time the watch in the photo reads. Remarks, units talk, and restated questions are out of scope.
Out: 6:54:17
